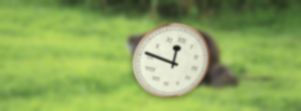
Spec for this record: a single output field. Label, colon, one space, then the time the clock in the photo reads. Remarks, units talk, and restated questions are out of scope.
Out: 11:46
